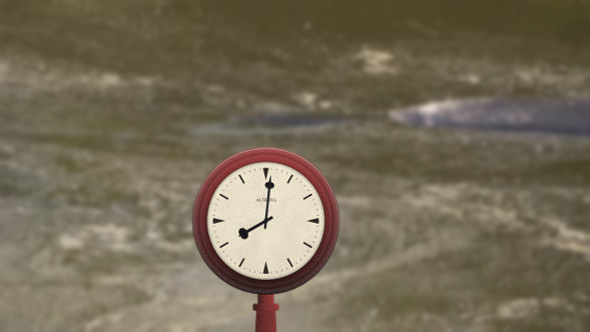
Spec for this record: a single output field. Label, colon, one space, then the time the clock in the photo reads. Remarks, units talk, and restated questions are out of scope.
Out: 8:01
